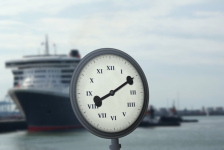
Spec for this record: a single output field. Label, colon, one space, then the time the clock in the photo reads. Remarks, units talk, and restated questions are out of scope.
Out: 8:10
